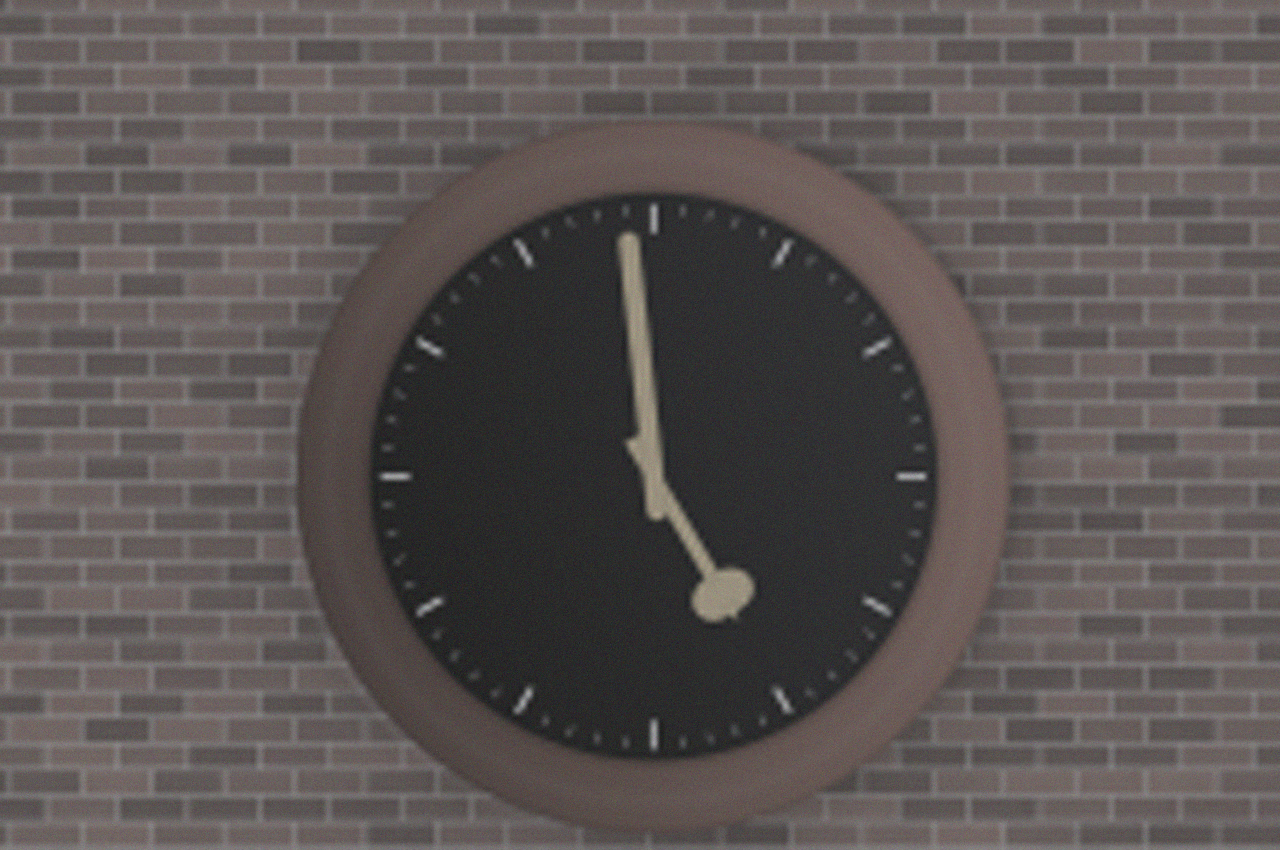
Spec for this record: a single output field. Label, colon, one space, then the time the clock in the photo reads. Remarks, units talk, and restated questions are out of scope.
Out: 4:59
